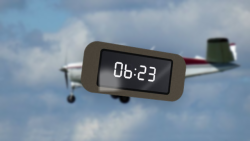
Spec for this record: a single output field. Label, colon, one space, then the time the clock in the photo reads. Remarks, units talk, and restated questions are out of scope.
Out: 6:23
